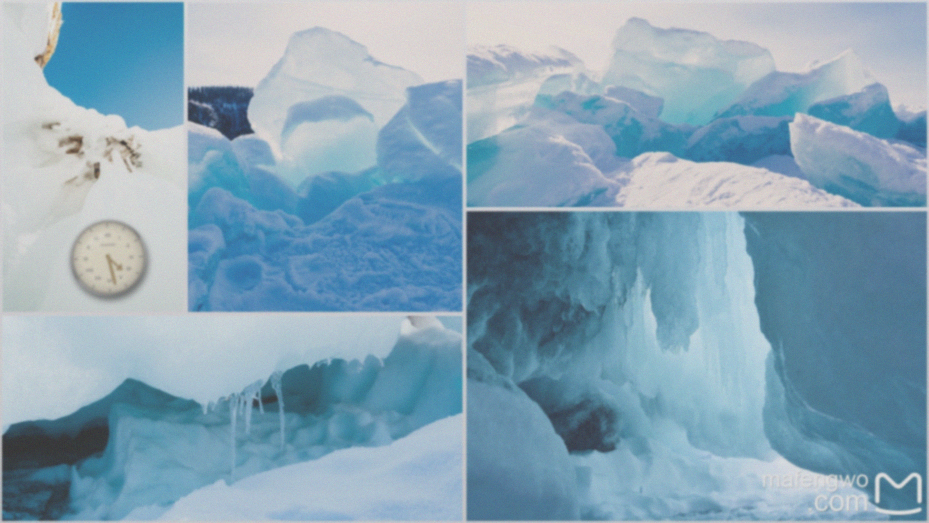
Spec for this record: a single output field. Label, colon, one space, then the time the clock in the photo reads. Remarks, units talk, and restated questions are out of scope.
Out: 4:28
